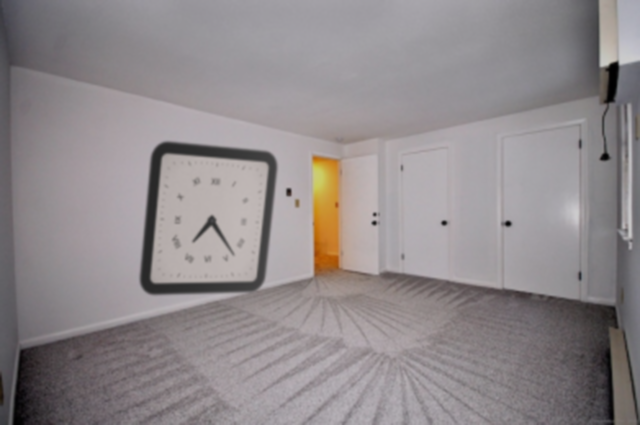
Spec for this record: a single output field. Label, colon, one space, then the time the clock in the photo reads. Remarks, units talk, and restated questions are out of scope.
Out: 7:23
